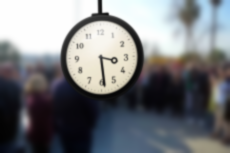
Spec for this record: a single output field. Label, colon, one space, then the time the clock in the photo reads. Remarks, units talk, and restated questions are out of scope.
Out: 3:29
